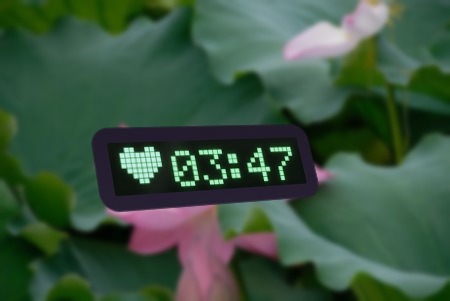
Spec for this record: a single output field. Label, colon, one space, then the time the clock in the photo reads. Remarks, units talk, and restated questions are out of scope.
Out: 3:47
